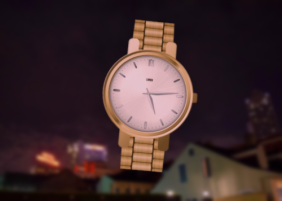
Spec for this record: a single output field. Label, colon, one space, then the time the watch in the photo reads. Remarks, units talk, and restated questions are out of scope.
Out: 5:14
